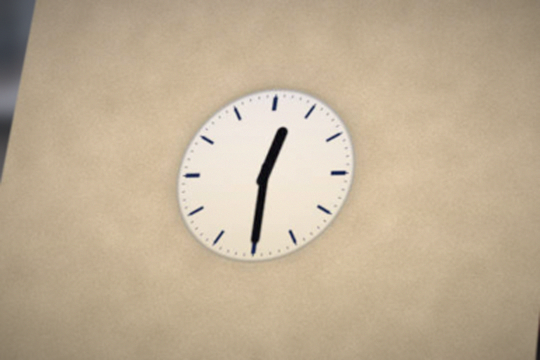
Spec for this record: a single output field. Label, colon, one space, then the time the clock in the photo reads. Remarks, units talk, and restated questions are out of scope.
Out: 12:30
